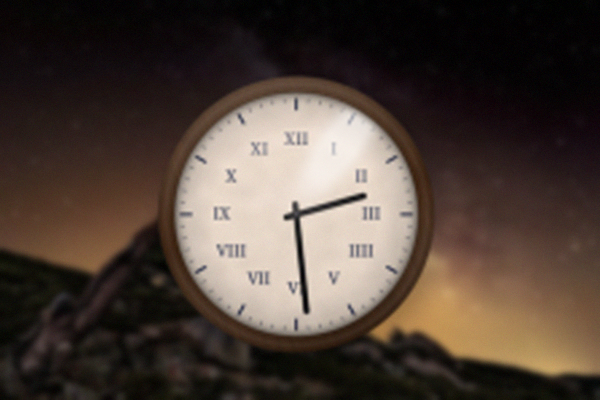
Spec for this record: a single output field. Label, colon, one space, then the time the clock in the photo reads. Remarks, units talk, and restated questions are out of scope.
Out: 2:29
